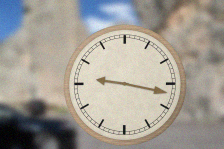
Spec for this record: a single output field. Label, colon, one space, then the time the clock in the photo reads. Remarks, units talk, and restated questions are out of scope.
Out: 9:17
